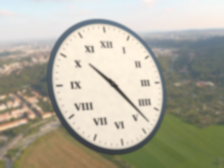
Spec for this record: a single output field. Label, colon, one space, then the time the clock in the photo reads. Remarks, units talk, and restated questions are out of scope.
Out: 10:23
